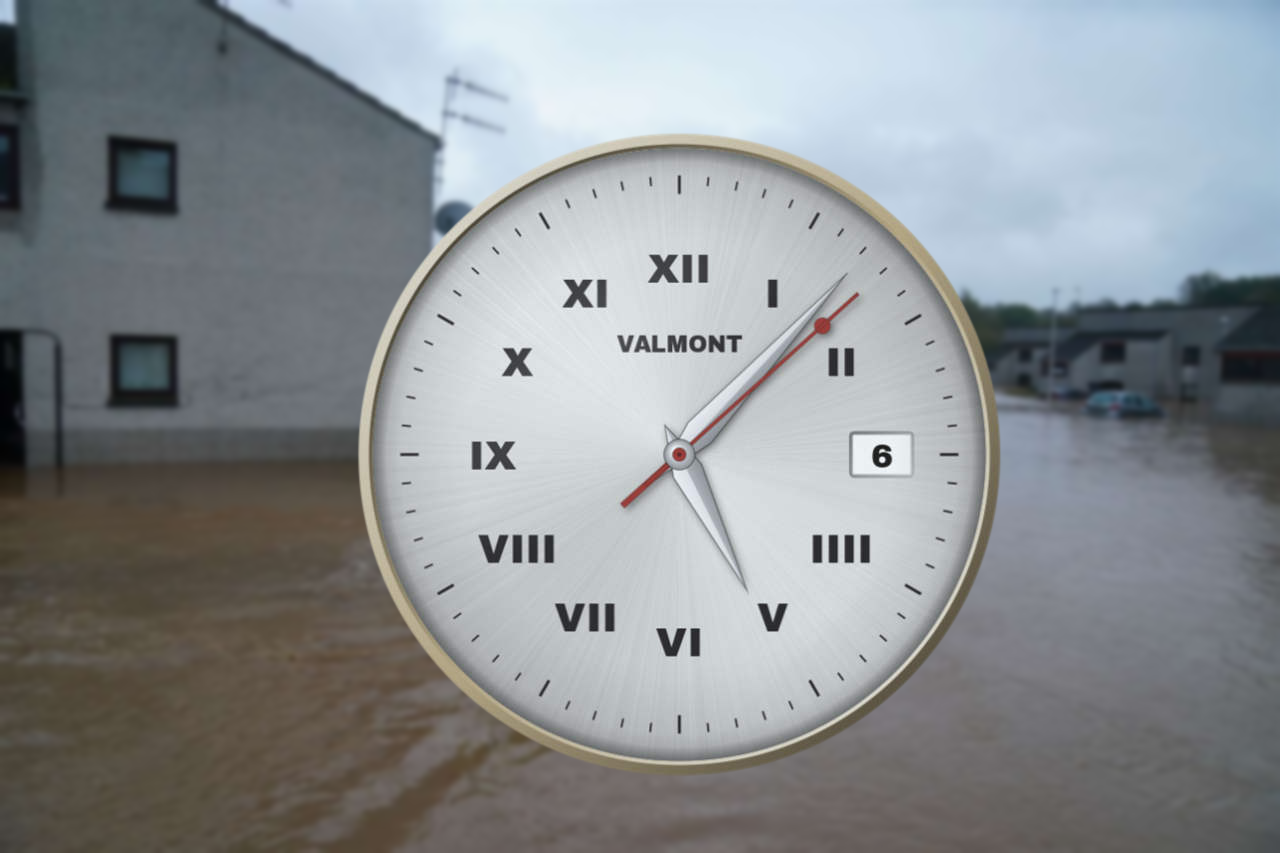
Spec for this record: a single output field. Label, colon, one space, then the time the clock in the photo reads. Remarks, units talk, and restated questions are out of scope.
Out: 5:07:08
